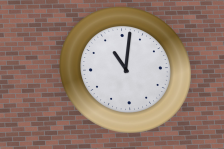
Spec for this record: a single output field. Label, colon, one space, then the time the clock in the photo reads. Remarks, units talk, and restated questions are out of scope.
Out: 11:02
